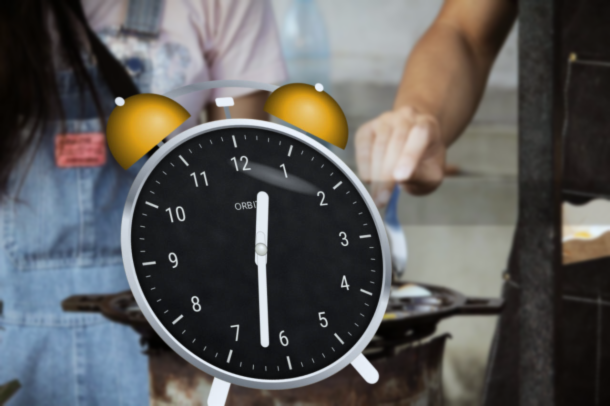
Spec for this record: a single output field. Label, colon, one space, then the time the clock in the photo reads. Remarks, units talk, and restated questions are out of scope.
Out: 12:32
